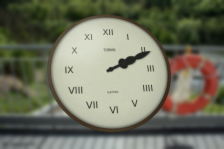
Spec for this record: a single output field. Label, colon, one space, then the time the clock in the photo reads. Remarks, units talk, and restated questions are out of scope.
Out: 2:11
